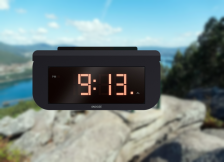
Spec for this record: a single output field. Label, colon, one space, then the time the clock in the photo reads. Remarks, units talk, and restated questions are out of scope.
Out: 9:13
